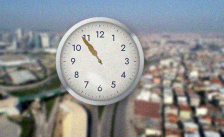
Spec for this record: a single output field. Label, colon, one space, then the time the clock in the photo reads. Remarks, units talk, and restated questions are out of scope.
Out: 10:54
